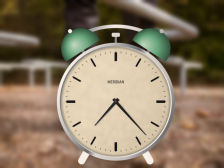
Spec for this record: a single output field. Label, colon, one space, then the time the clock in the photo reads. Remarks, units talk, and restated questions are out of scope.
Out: 7:23
